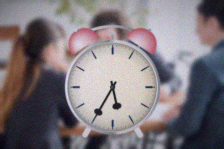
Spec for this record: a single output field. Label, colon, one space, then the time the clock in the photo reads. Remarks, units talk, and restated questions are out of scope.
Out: 5:35
